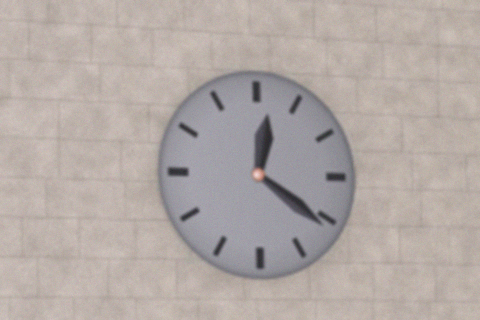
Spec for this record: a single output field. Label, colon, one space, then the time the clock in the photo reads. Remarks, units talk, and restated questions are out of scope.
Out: 12:21
